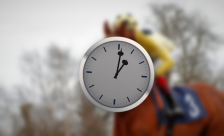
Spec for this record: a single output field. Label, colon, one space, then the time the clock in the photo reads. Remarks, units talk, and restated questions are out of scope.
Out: 1:01
